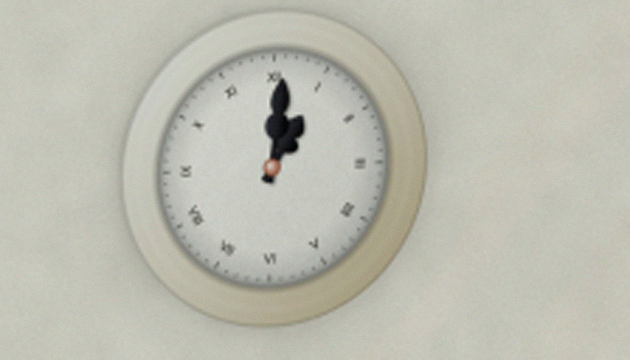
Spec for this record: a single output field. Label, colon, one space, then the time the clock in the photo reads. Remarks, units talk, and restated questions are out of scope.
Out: 1:01
